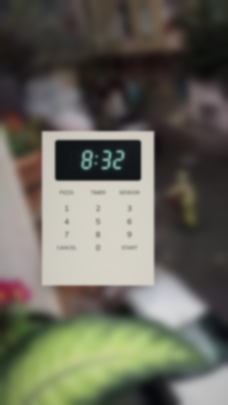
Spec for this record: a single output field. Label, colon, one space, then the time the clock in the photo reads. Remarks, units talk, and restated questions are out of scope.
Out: 8:32
